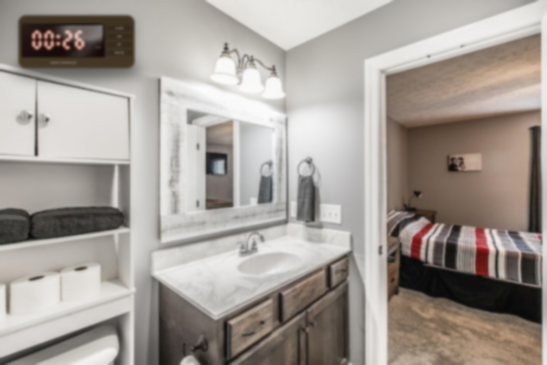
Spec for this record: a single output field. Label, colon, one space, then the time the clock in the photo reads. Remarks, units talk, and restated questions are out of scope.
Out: 0:26
